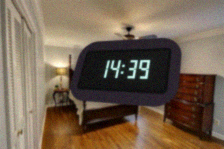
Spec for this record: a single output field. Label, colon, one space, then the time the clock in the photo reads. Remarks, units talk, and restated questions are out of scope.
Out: 14:39
